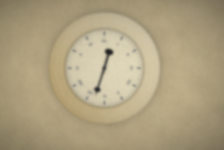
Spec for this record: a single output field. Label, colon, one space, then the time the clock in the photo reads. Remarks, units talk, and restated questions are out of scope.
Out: 12:33
